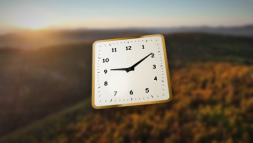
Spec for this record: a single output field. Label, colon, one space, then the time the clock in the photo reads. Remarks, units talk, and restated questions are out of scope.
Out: 9:09
